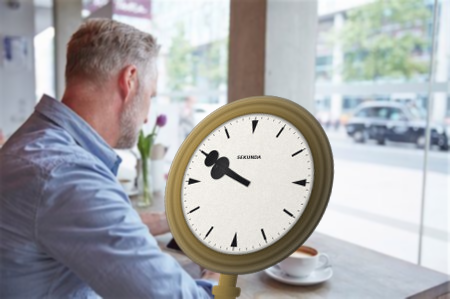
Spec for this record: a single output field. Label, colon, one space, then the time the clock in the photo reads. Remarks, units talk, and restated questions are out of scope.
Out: 9:50
